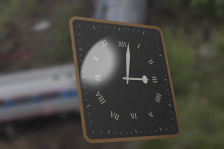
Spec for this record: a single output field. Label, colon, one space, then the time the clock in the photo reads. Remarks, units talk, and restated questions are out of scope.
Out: 3:02
